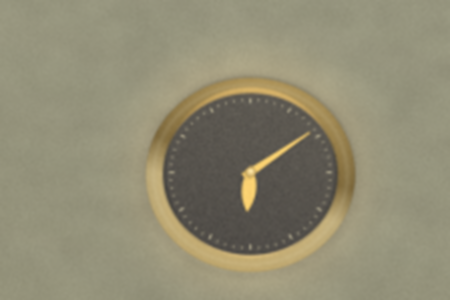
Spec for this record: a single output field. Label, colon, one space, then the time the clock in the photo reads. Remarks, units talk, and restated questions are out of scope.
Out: 6:09
